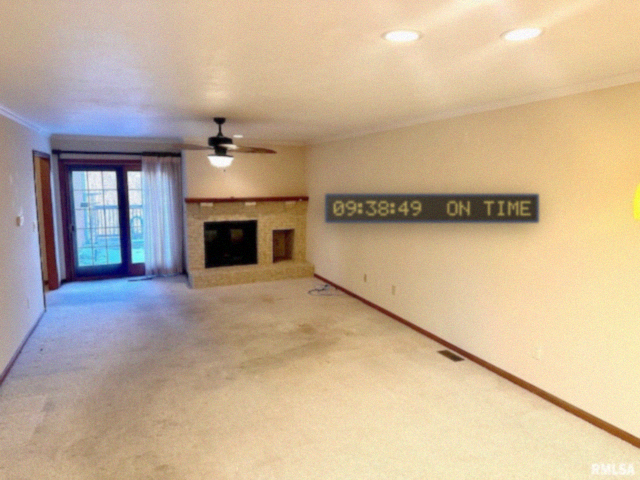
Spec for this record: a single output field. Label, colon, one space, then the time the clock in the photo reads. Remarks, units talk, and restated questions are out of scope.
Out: 9:38:49
